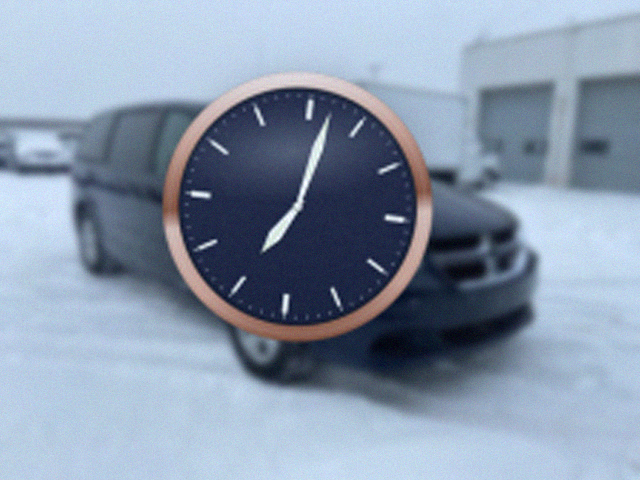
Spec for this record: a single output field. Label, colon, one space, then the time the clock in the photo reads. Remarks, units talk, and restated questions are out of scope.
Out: 7:02
